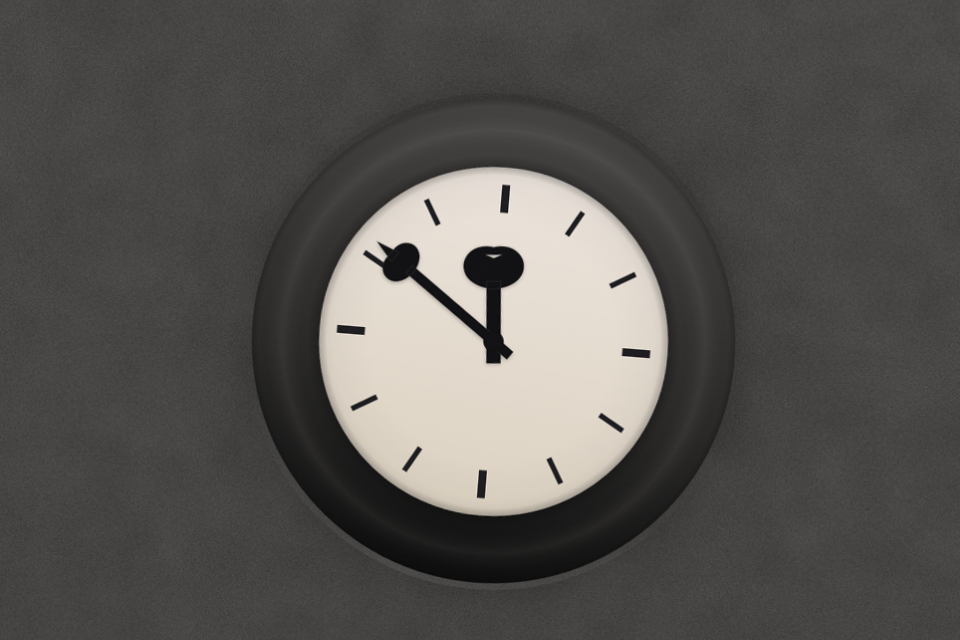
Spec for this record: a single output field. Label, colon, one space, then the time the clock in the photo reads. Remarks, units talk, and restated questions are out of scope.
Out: 11:51
